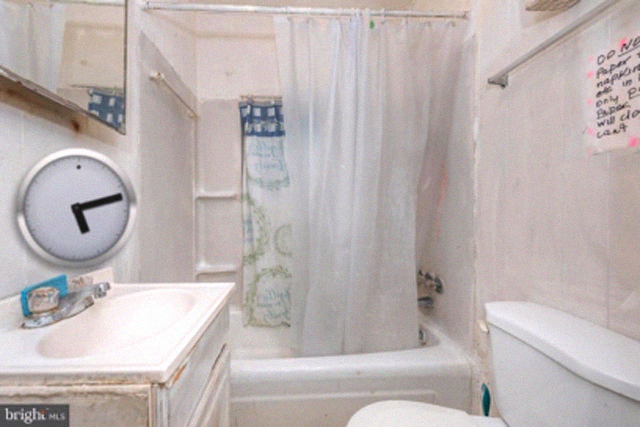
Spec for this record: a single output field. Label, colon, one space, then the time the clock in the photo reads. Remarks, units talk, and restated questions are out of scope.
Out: 5:12
